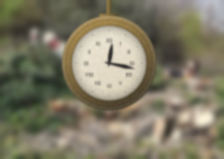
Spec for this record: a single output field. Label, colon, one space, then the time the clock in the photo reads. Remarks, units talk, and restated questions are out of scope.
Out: 12:17
